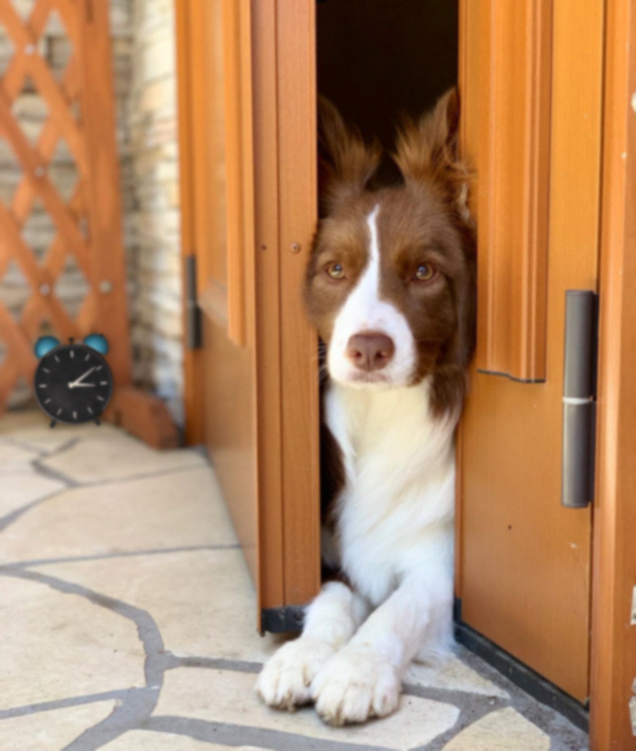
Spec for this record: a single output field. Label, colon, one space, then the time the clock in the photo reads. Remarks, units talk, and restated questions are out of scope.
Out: 3:09
